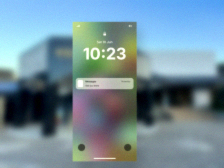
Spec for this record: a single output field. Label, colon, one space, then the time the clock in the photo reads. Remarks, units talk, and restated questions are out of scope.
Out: 10:23
